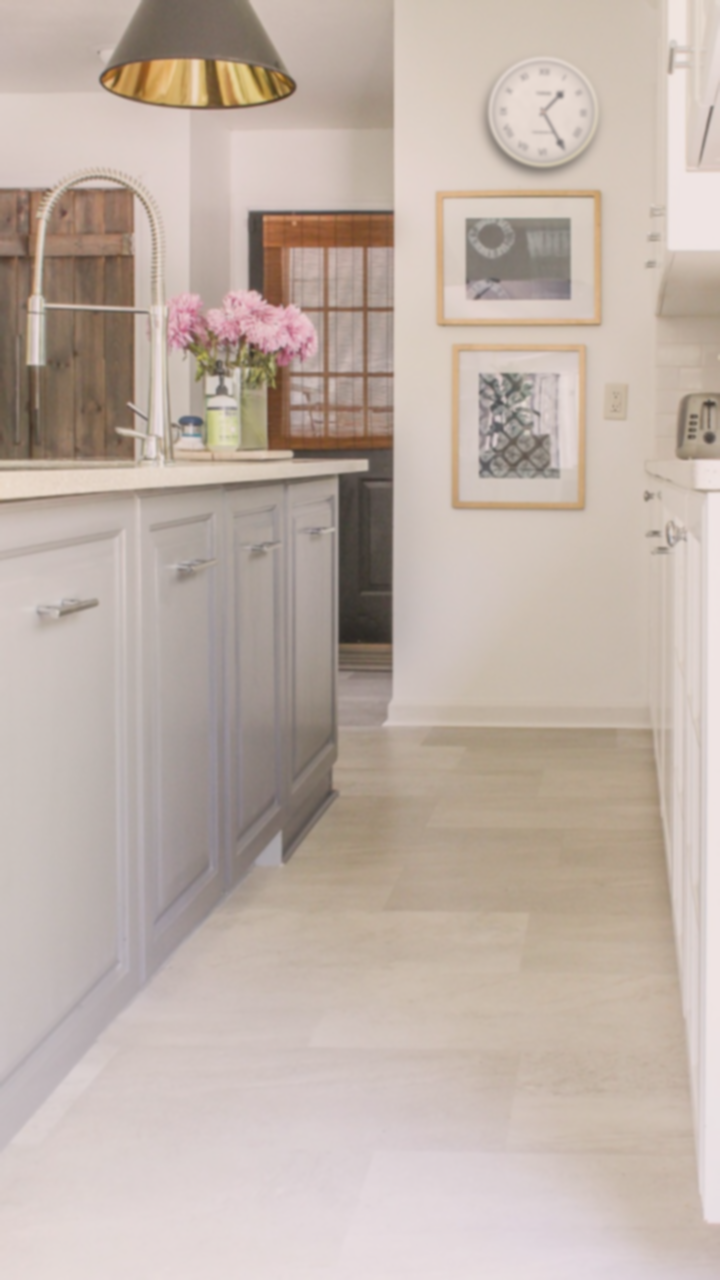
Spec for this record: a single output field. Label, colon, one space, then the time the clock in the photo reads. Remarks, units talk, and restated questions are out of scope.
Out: 1:25
